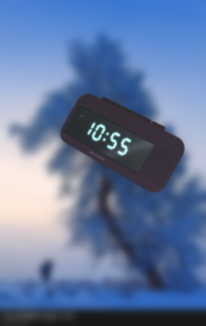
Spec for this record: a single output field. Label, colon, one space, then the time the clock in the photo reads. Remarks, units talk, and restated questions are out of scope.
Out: 10:55
